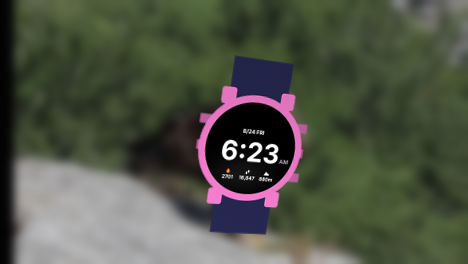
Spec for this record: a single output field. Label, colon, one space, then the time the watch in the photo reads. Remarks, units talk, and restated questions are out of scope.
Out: 6:23
